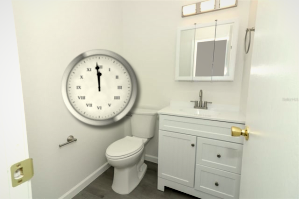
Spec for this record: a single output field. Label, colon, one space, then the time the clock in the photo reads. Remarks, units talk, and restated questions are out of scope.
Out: 11:59
